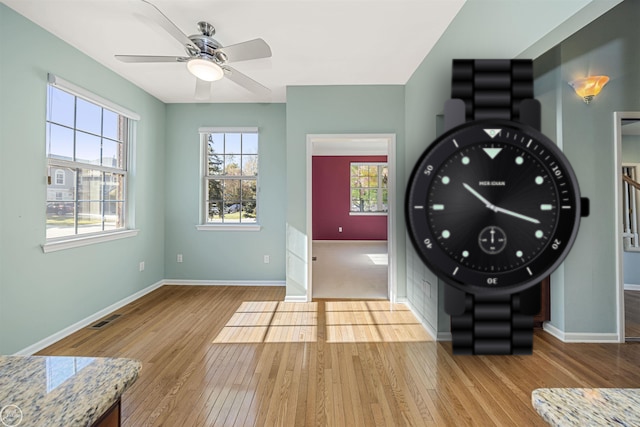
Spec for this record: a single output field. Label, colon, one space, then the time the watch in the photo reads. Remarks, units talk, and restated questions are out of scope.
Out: 10:18
